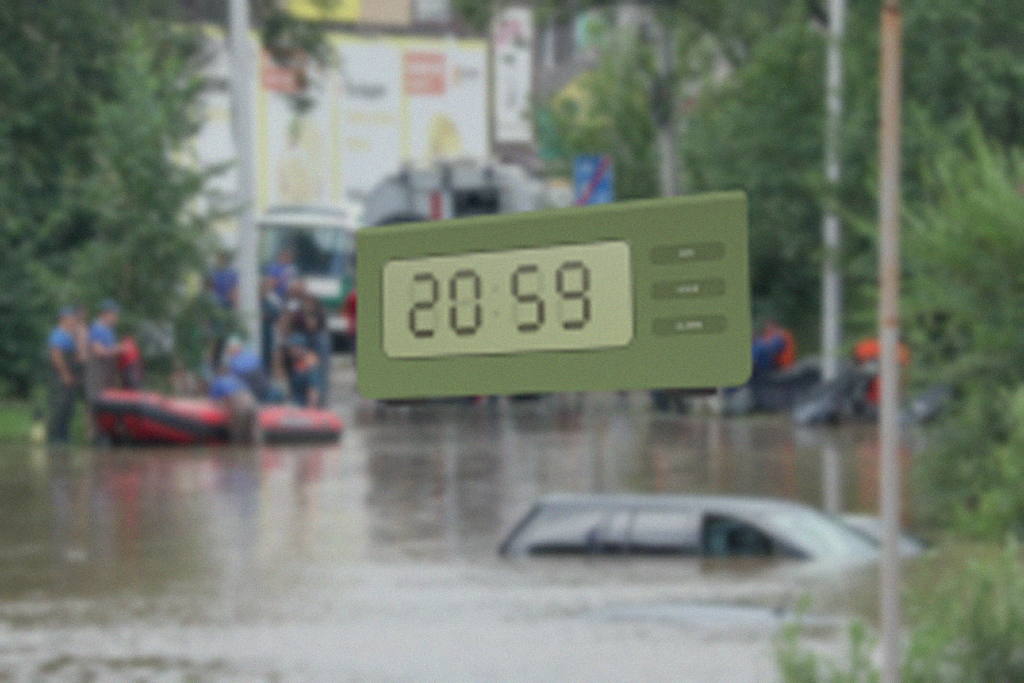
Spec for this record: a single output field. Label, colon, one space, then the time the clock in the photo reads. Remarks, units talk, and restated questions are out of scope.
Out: 20:59
